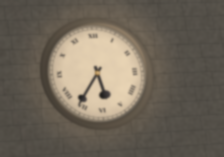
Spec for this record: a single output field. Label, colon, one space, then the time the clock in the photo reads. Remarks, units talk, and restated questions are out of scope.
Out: 5:36
